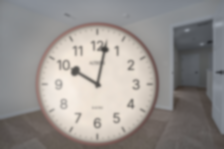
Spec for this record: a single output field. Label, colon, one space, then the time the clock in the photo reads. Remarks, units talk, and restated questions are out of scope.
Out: 10:02
